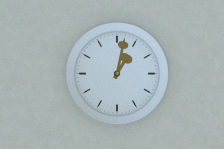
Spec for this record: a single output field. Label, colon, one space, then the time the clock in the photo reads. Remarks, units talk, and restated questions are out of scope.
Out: 1:02
